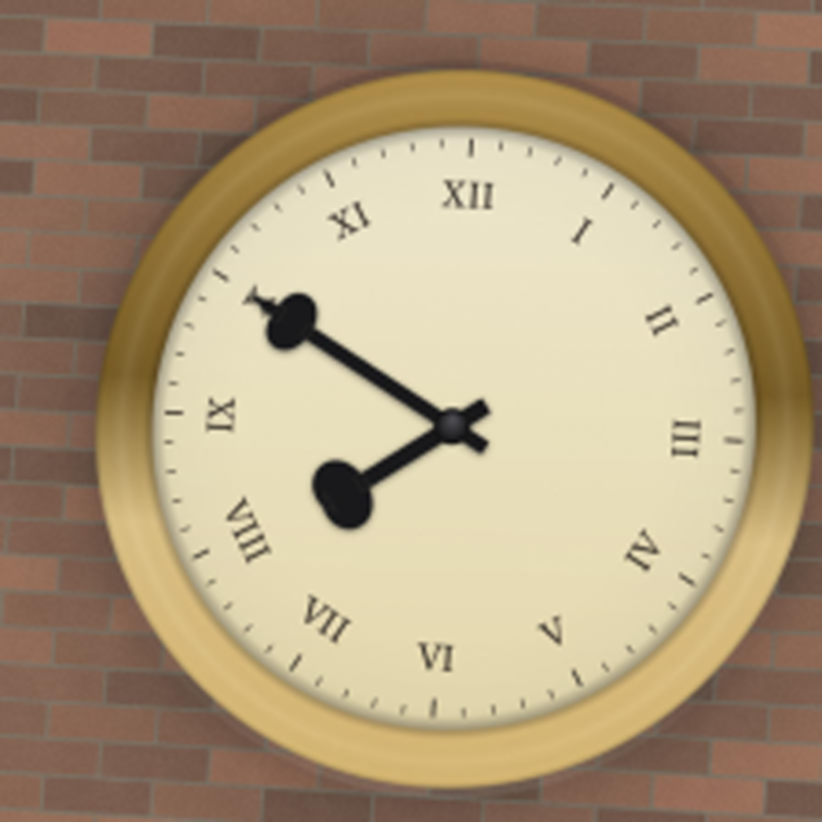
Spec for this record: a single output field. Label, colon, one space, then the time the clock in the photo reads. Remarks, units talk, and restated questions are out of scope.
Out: 7:50
